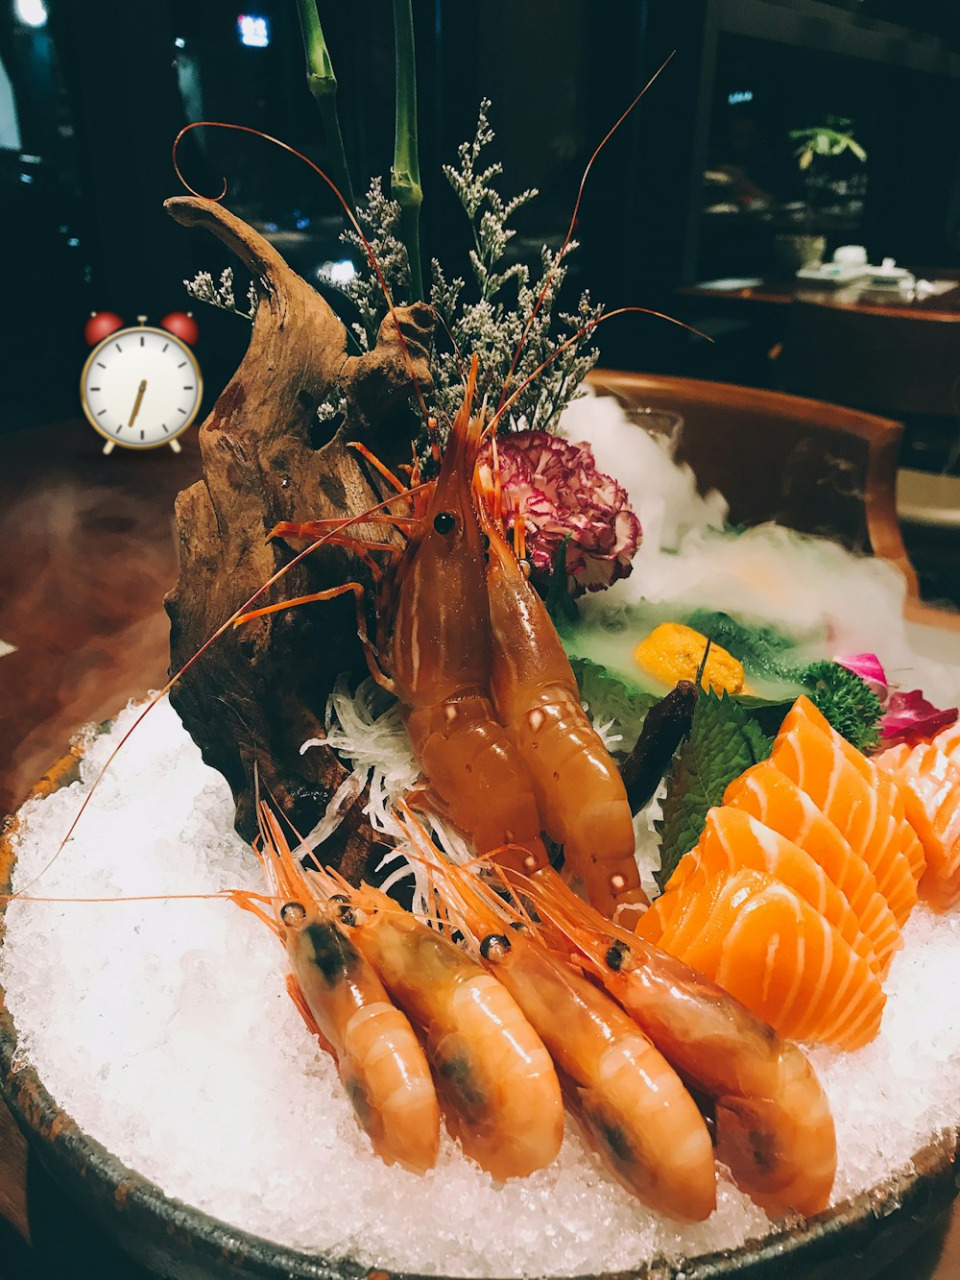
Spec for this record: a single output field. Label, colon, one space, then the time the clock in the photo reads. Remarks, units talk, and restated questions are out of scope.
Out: 6:33
